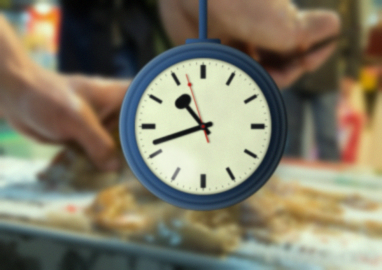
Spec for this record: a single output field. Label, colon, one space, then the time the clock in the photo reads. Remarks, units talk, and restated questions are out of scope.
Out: 10:41:57
